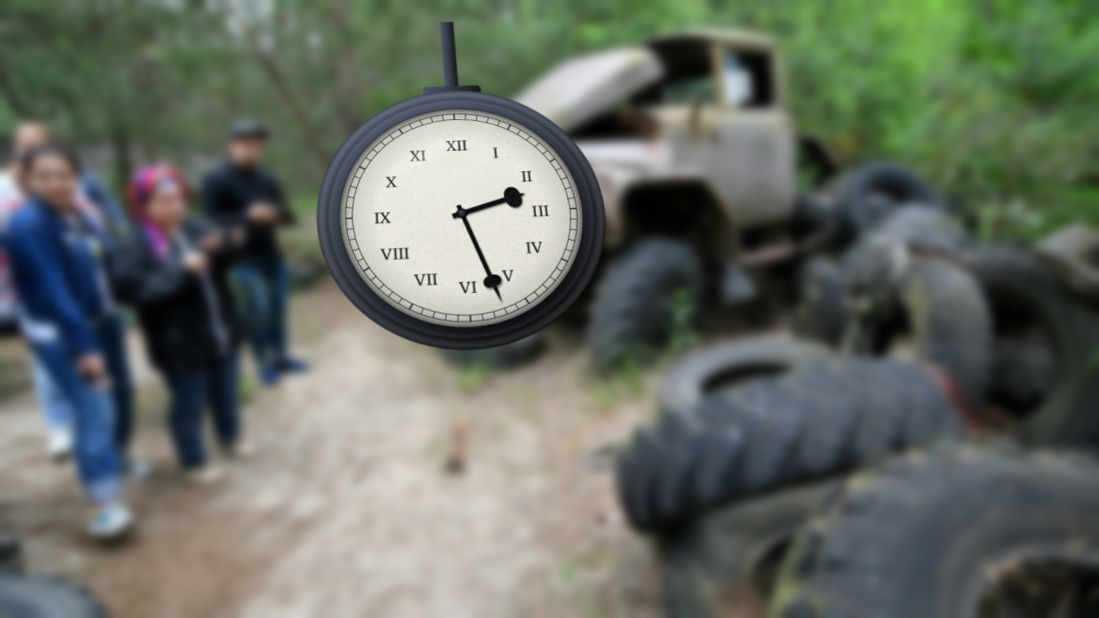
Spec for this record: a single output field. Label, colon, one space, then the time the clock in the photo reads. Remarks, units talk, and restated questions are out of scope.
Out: 2:27
